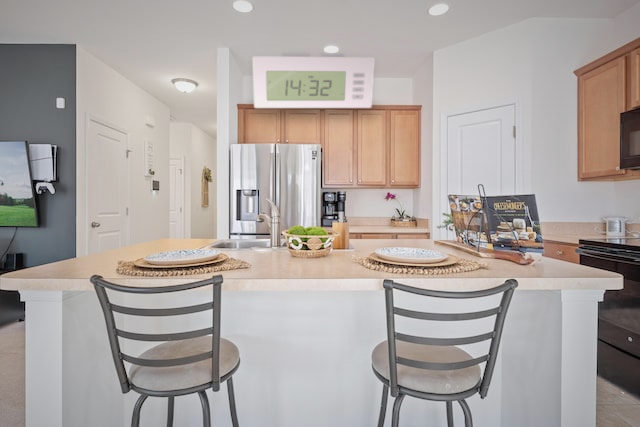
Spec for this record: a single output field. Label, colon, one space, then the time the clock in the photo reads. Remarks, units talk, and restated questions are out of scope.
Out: 14:32
